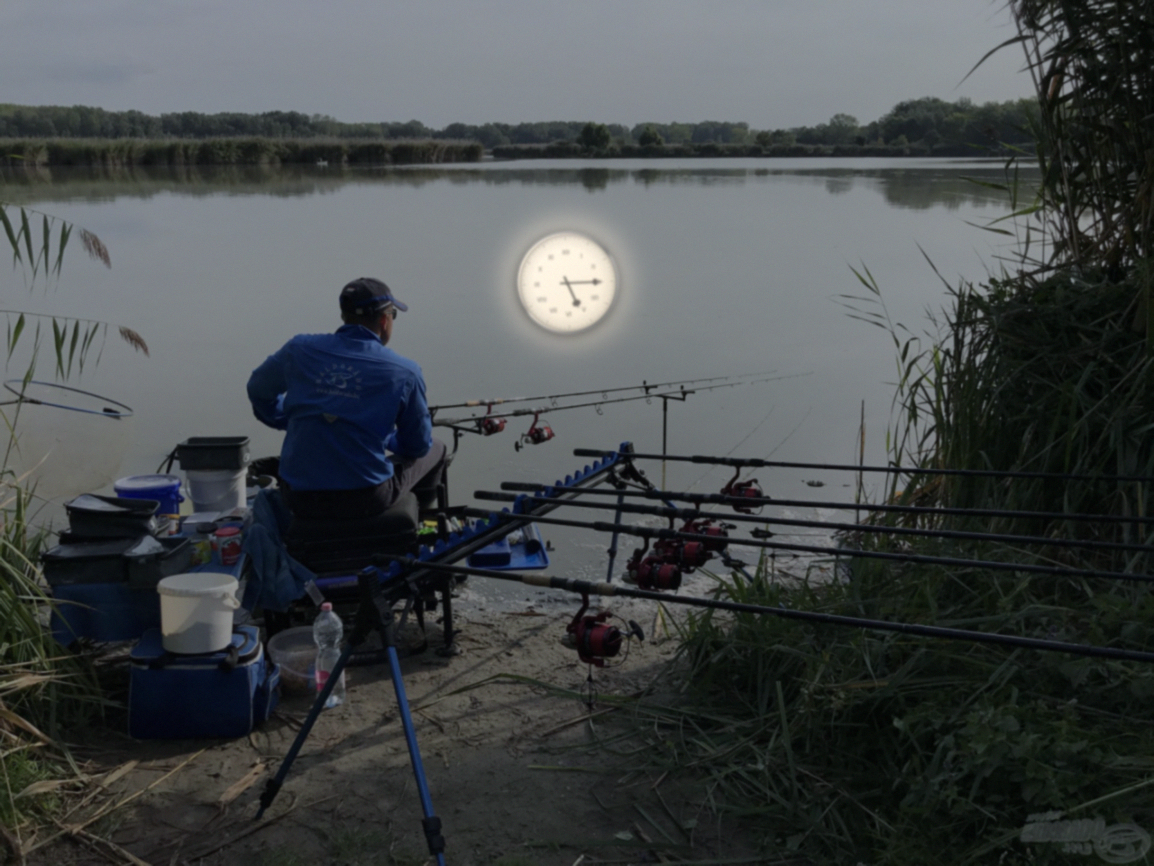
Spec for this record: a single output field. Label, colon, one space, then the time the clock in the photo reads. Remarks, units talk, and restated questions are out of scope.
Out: 5:15
